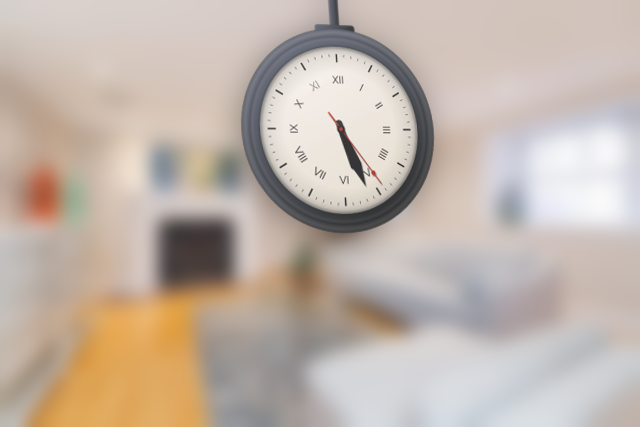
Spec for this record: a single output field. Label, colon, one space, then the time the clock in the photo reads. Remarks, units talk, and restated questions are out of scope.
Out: 5:26:24
